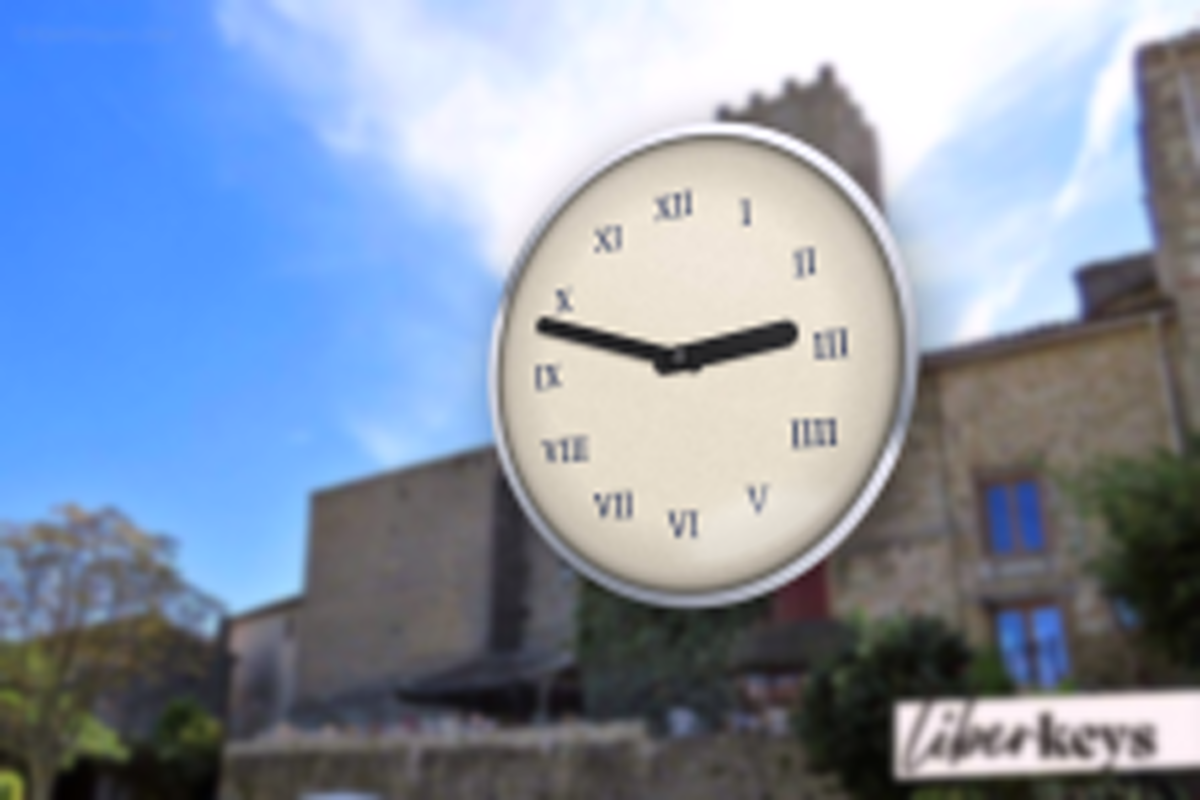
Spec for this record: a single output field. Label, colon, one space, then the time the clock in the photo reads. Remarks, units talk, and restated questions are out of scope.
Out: 2:48
